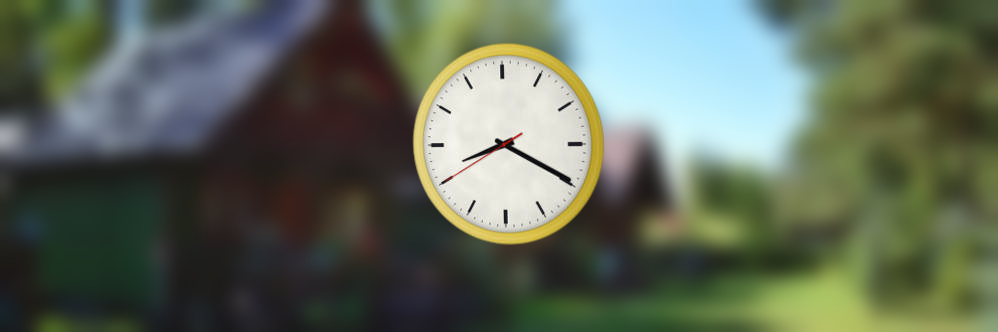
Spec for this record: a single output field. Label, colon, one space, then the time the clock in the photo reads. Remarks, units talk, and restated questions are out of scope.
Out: 8:19:40
